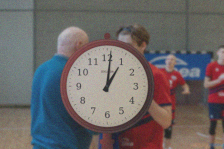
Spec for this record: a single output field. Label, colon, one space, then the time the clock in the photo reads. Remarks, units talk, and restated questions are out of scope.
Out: 1:01
